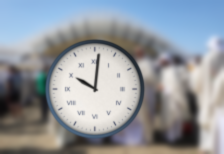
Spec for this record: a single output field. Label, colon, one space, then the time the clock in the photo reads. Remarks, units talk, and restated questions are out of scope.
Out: 10:01
